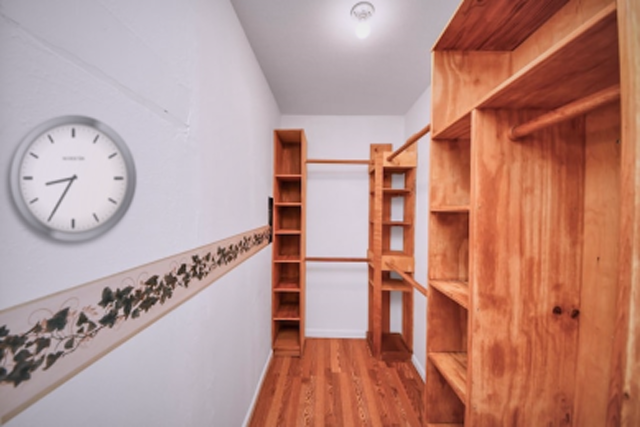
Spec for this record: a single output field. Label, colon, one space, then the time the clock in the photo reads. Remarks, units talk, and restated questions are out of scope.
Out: 8:35
